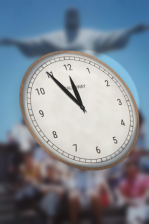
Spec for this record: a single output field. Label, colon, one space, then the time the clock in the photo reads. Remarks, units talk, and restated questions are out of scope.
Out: 11:55
